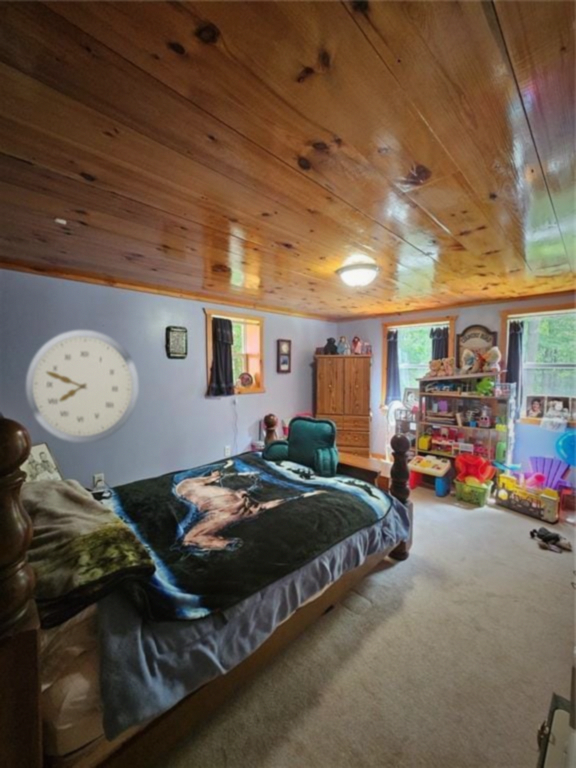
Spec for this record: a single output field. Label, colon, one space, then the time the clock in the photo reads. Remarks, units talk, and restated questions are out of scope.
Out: 7:48
